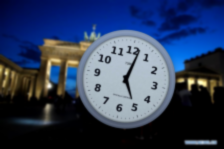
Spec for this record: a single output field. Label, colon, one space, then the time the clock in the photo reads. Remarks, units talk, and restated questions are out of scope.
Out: 5:02
